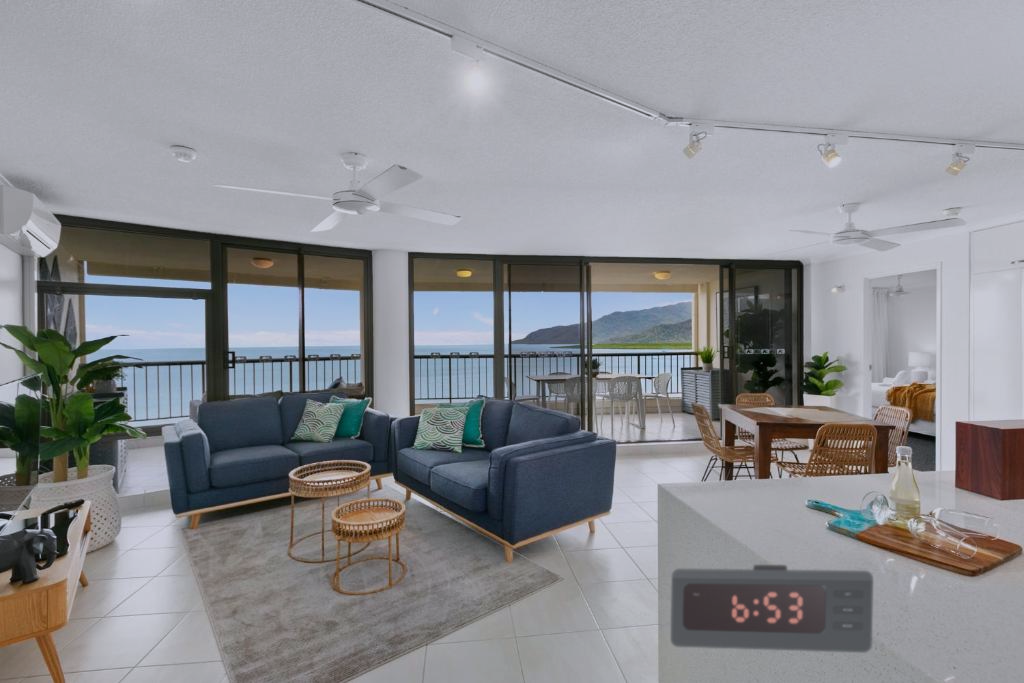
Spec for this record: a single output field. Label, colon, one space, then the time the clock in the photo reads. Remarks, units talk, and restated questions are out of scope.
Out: 6:53
